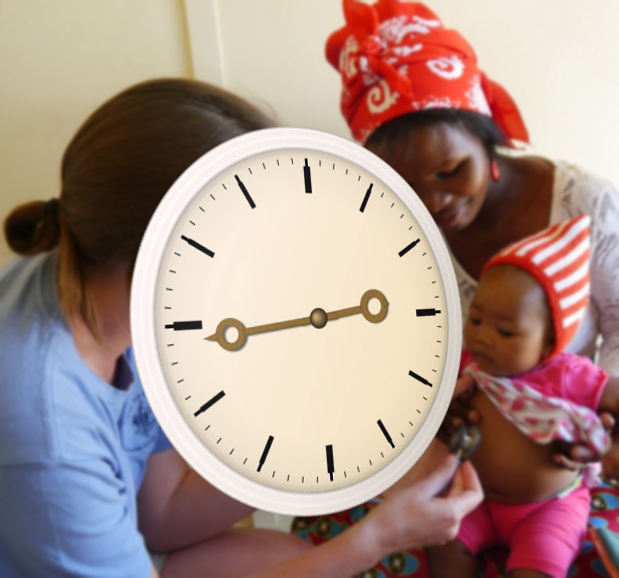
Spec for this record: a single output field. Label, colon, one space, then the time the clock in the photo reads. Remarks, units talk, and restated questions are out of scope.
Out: 2:44
